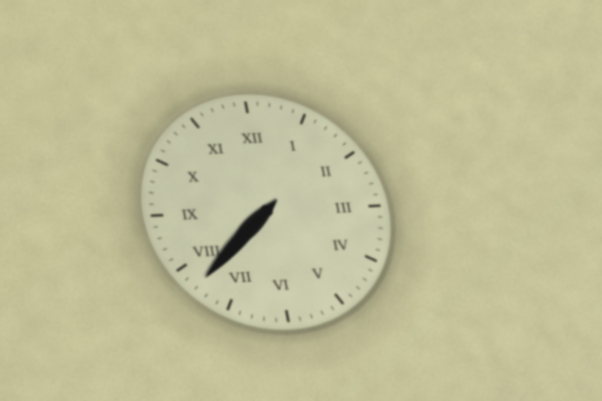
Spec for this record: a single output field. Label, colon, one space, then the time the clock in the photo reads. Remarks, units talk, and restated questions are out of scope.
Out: 7:38
